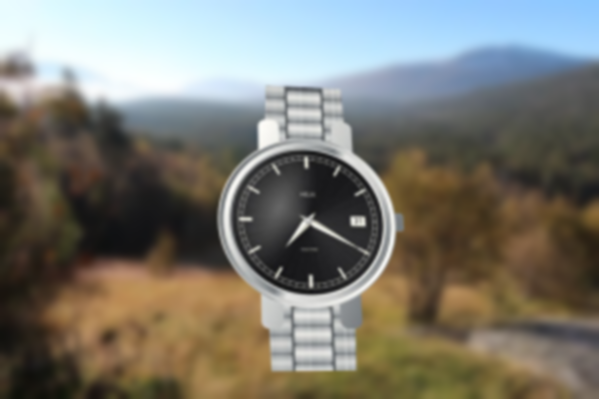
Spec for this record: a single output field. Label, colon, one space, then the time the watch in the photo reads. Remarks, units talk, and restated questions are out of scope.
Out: 7:20
